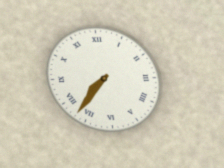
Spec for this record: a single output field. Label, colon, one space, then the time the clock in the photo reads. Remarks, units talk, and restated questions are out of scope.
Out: 7:37
